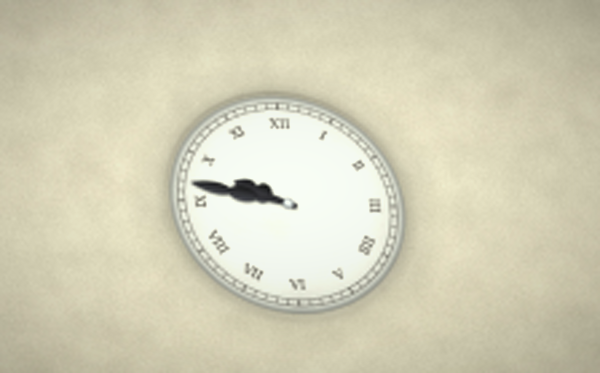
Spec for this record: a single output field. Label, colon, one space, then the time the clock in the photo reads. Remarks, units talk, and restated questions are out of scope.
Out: 9:47
